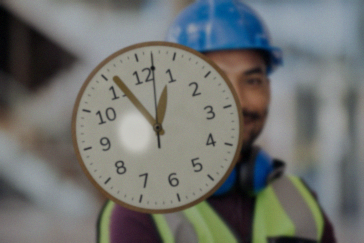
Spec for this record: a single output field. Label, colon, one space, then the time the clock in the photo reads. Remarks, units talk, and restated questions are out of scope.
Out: 12:56:02
